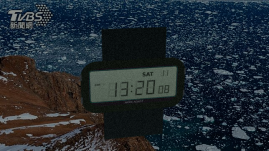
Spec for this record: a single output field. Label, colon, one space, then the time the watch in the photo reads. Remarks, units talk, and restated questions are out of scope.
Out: 13:20:08
